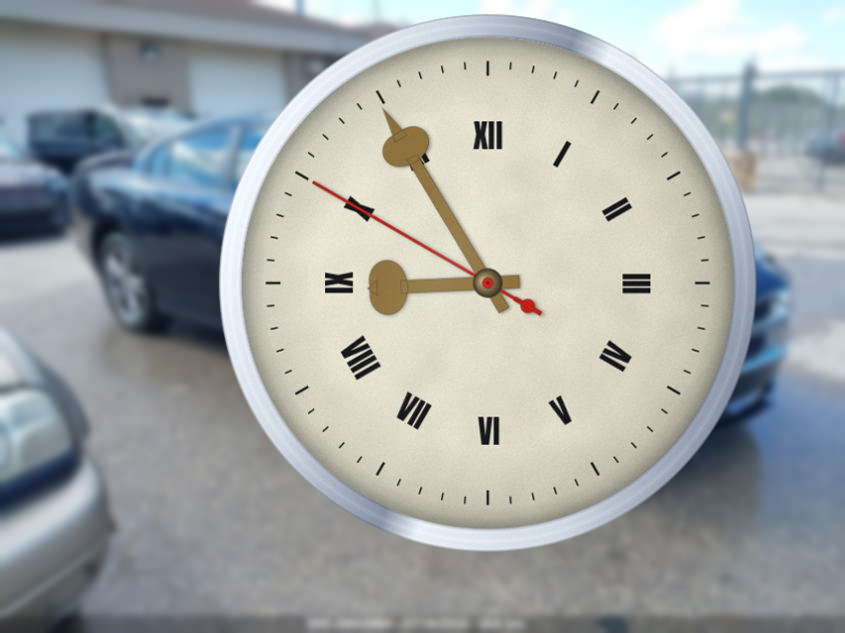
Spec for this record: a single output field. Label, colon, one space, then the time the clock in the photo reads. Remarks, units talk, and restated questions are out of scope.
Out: 8:54:50
